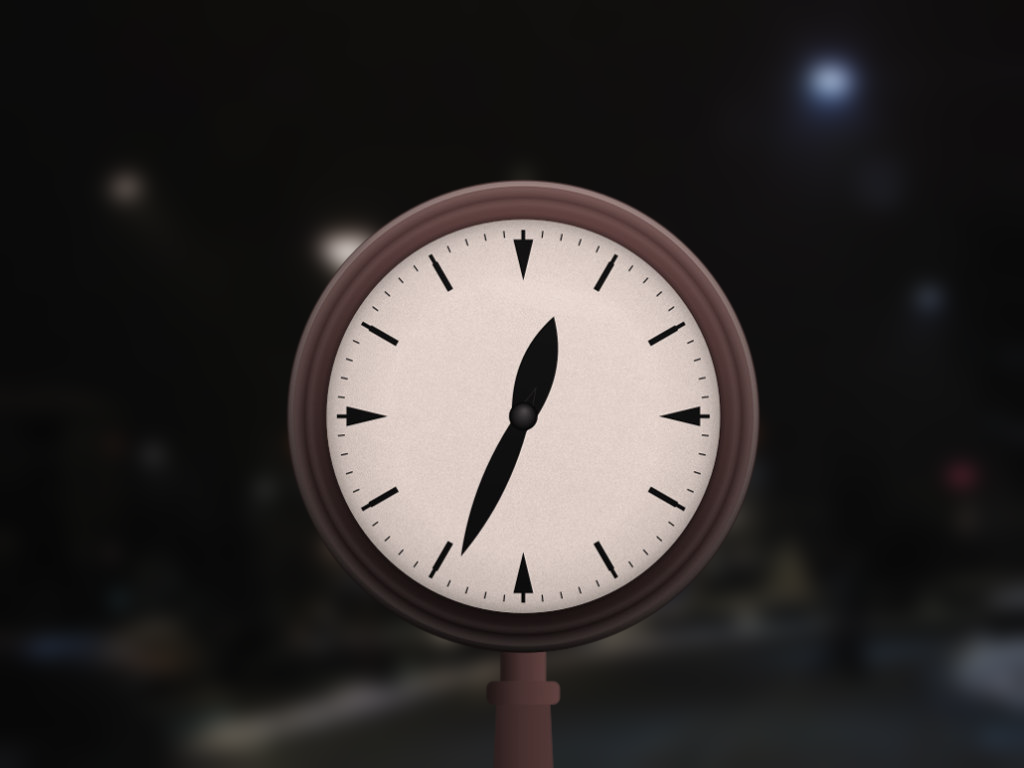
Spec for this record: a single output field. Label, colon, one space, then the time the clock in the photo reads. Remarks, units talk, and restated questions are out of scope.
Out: 12:34
